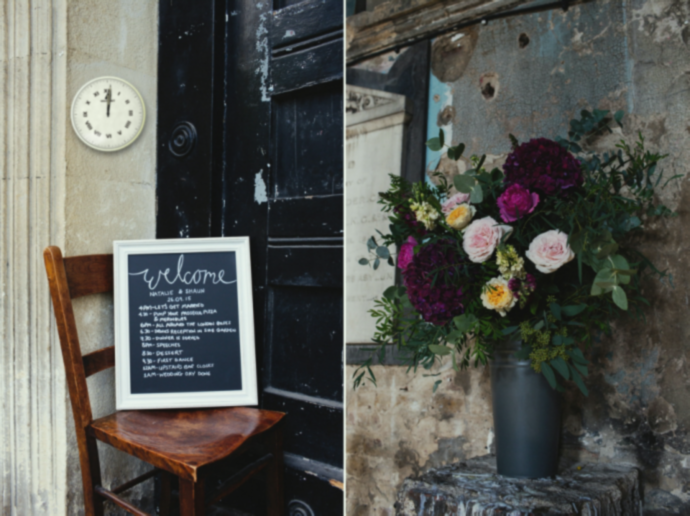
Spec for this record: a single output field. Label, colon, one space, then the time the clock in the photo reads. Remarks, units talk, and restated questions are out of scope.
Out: 12:01
